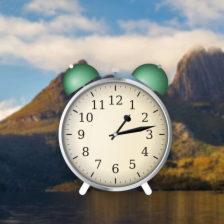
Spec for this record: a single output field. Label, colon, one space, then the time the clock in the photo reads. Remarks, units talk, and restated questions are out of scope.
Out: 1:13
